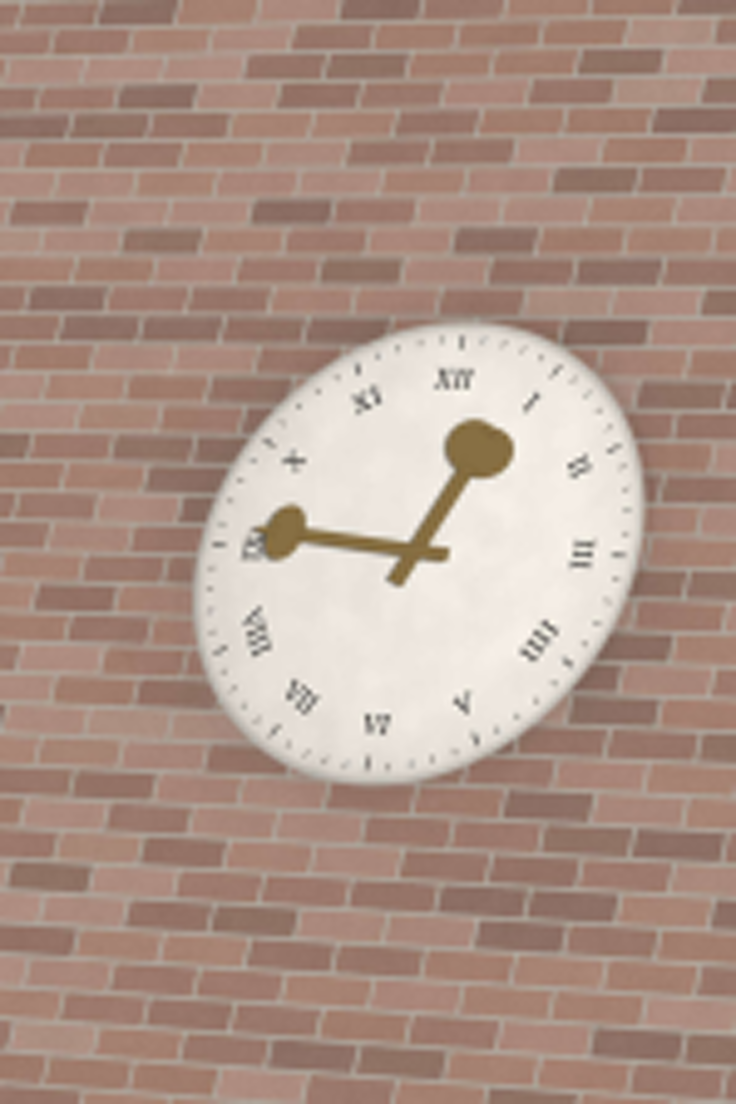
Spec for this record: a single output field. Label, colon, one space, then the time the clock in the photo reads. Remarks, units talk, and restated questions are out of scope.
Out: 12:46
